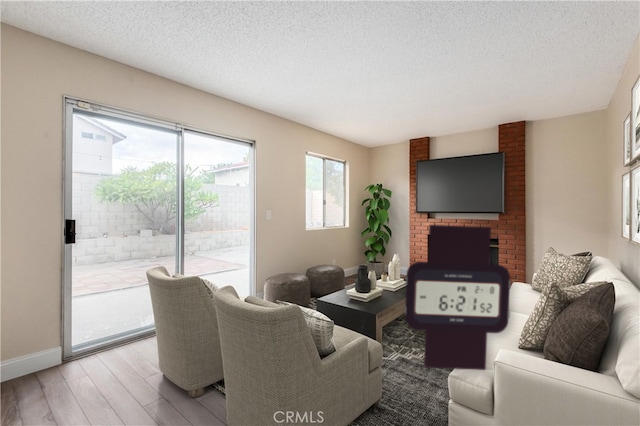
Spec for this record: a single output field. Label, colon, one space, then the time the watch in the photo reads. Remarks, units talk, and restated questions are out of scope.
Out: 6:21
